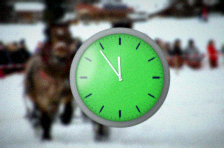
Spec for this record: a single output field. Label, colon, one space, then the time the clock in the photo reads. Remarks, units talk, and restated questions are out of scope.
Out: 11:54
